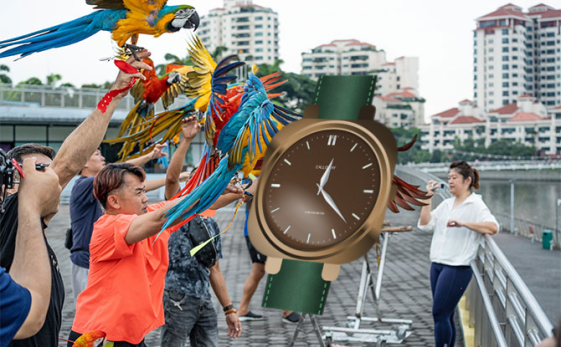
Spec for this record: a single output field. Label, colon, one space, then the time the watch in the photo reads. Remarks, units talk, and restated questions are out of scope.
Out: 12:22
